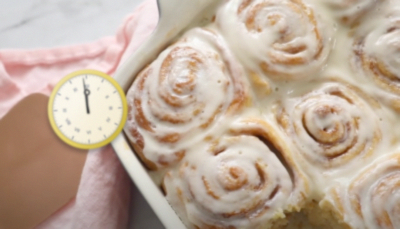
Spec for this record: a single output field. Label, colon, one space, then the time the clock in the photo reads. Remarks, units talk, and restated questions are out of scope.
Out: 11:59
